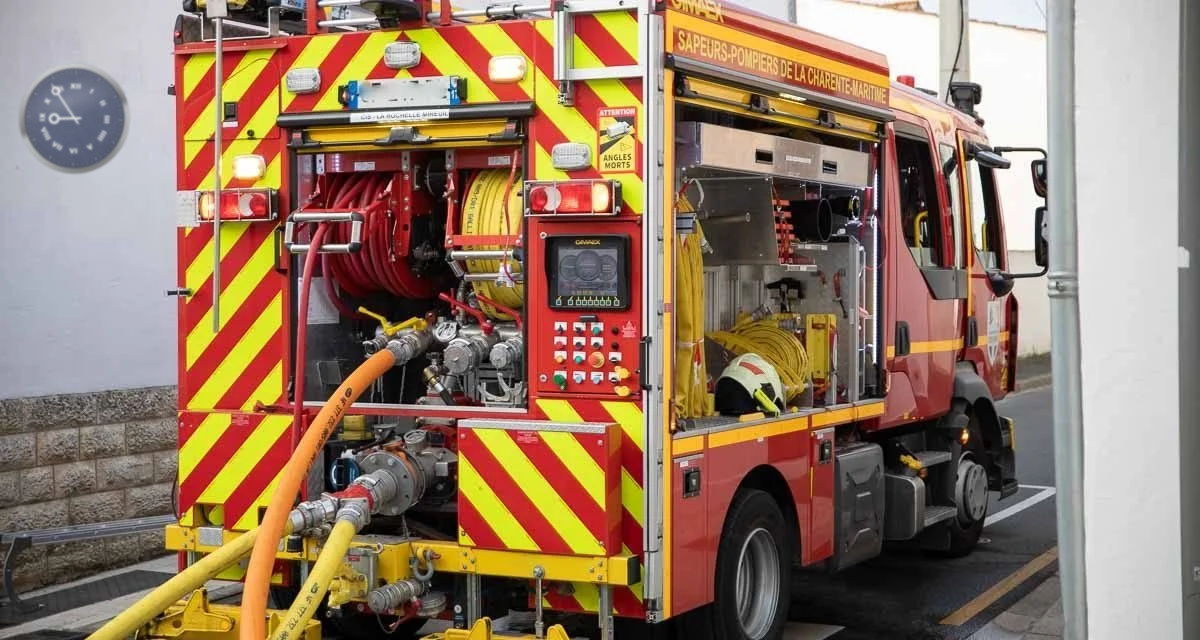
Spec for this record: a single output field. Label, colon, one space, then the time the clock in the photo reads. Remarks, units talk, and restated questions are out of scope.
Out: 8:54
